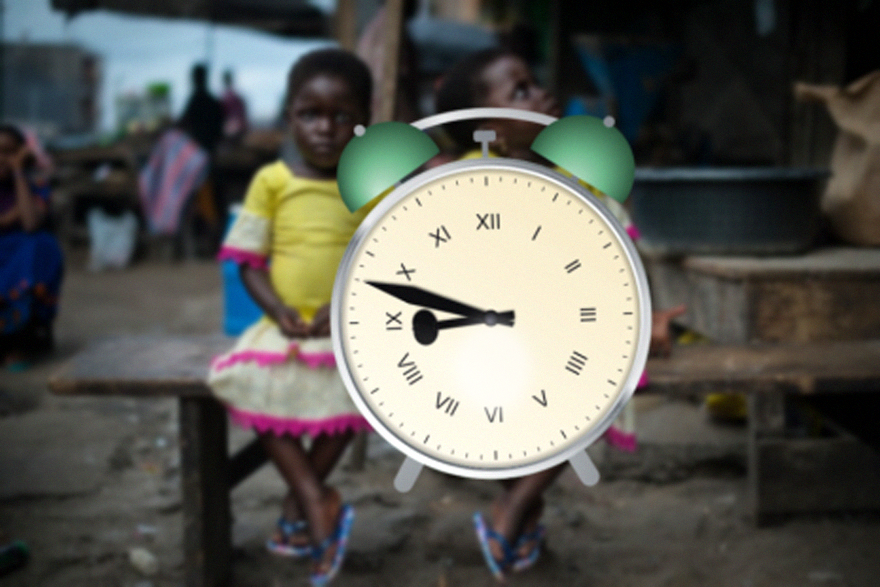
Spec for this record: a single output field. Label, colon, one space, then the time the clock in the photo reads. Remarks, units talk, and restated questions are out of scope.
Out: 8:48
